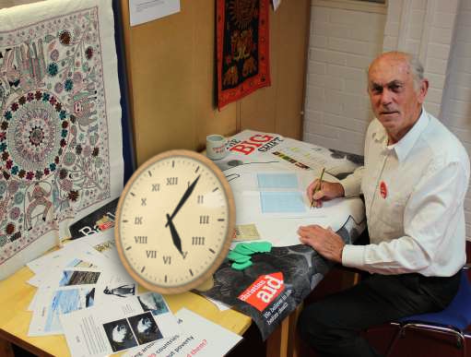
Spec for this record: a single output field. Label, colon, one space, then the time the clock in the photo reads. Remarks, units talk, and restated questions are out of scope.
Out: 5:06
